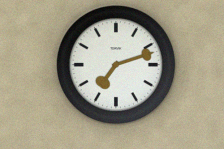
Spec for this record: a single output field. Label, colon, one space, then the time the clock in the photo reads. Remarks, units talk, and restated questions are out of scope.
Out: 7:12
